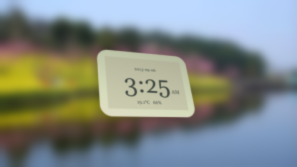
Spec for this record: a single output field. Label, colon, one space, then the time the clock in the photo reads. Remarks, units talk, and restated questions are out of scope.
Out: 3:25
